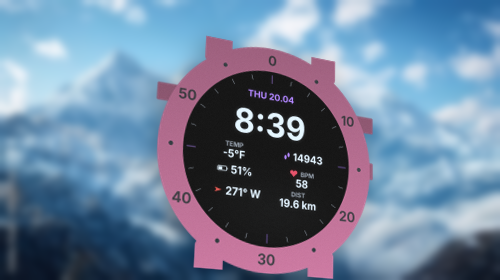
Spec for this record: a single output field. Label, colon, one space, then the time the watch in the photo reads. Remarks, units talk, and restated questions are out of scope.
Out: 8:39
